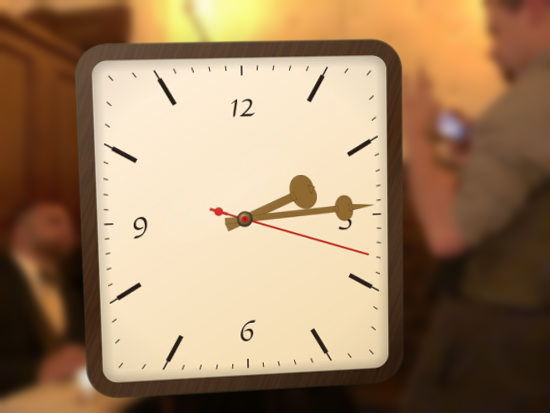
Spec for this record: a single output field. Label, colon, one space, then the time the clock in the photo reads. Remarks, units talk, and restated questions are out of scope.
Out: 2:14:18
